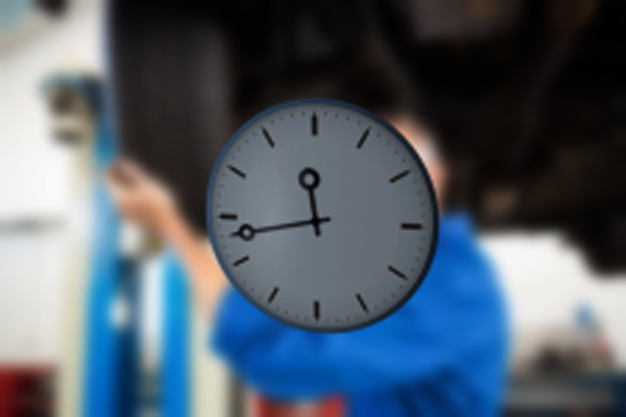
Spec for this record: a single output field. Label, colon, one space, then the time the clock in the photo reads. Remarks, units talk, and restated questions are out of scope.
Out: 11:43
